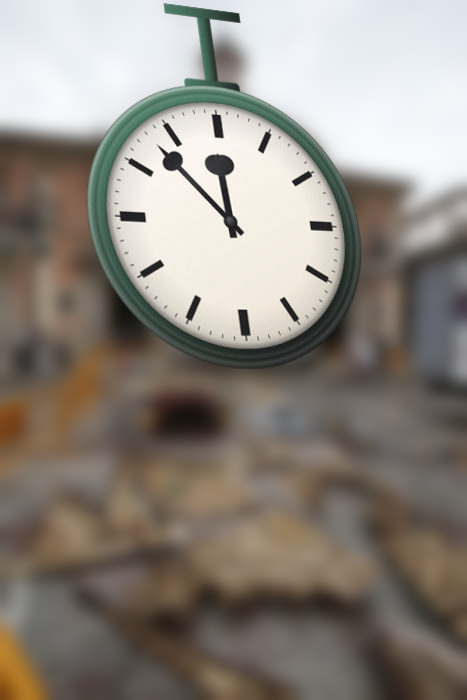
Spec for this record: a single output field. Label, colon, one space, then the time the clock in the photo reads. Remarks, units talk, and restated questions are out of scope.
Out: 11:53
